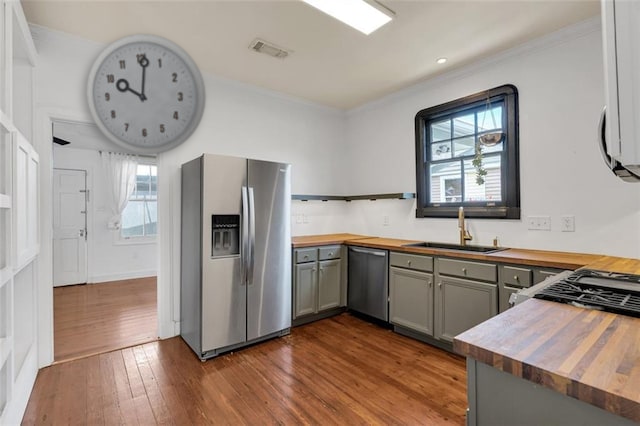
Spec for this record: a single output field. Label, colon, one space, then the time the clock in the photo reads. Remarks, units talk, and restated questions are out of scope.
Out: 10:01
